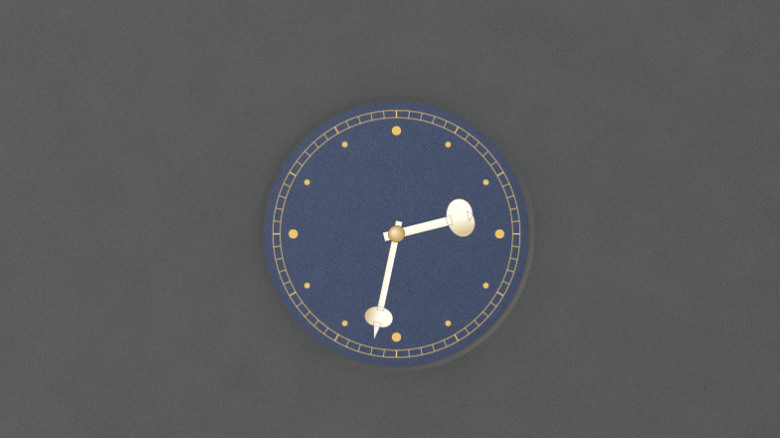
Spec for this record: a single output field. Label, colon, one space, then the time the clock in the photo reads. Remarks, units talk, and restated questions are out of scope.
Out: 2:32
